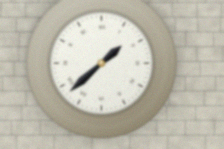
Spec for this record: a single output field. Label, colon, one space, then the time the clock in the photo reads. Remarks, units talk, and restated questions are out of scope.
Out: 1:38
